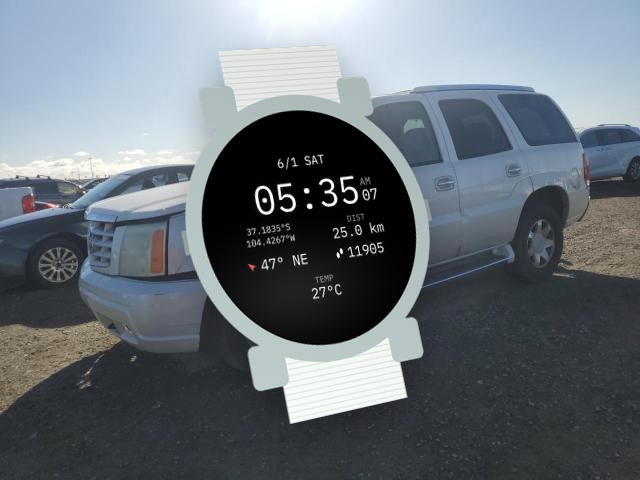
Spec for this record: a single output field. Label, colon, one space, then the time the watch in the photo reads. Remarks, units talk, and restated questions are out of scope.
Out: 5:35:07
